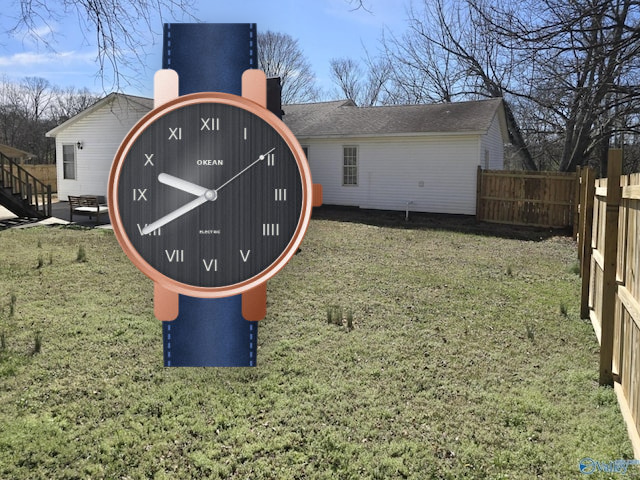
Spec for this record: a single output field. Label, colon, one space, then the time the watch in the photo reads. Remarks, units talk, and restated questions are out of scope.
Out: 9:40:09
